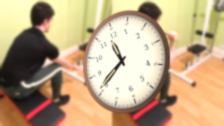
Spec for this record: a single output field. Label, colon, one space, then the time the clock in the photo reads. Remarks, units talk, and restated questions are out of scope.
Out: 11:41
